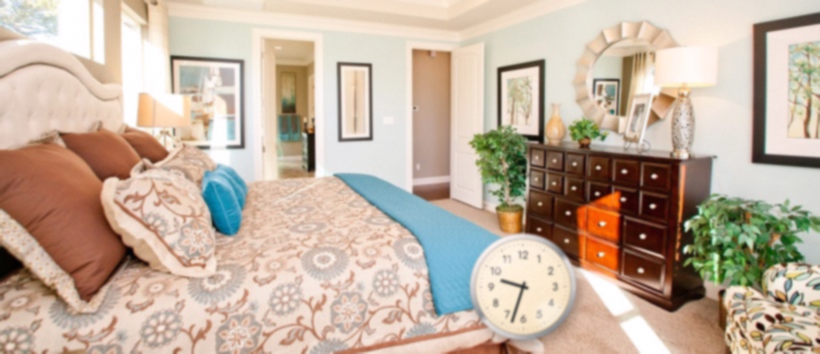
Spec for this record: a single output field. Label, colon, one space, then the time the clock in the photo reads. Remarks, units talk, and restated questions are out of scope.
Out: 9:33
